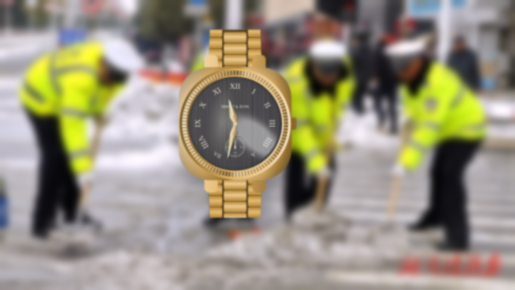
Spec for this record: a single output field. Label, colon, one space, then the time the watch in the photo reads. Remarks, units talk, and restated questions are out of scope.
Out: 11:32
